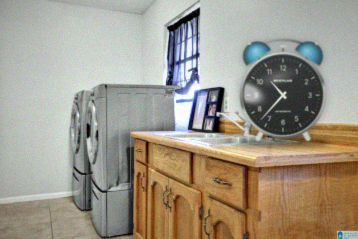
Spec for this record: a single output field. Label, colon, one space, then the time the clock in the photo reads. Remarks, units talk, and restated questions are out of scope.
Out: 10:37
